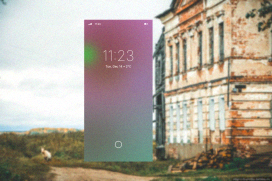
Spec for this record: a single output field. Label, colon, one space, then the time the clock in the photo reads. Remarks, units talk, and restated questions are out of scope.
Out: 11:23
